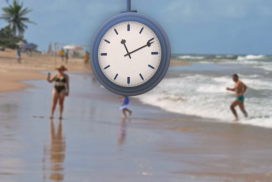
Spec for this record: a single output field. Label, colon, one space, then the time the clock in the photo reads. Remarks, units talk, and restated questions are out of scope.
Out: 11:11
